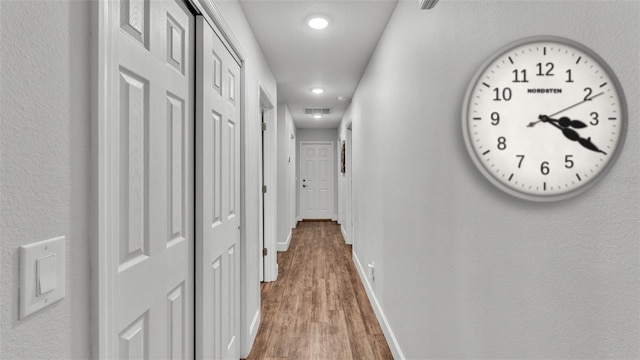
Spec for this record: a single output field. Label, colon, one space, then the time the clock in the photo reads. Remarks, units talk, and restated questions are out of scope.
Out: 3:20:11
